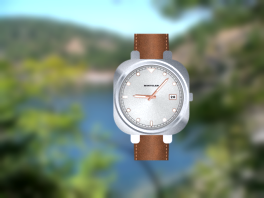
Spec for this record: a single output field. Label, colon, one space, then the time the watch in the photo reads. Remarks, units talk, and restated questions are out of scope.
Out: 9:07
